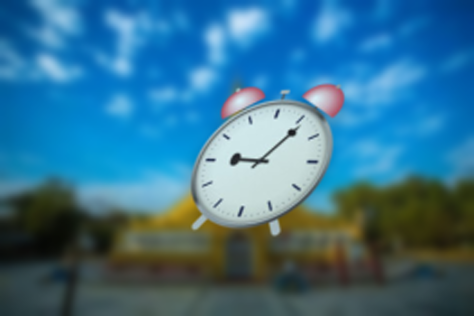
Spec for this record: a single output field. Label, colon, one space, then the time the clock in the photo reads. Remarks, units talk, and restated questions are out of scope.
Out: 9:06
